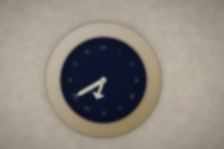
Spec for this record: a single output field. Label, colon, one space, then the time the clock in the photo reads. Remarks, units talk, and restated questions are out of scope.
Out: 6:40
